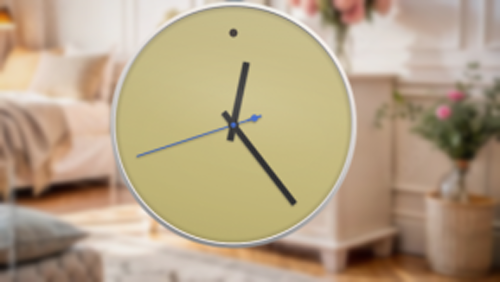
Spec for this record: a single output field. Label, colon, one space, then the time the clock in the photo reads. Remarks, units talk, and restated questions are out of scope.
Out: 12:23:42
